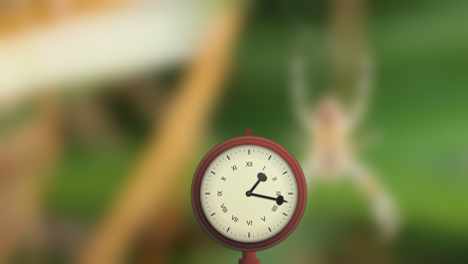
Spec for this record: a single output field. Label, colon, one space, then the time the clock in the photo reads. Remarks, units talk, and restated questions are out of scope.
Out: 1:17
